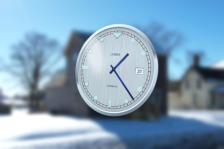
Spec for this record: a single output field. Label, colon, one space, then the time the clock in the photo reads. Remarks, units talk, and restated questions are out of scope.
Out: 1:23
